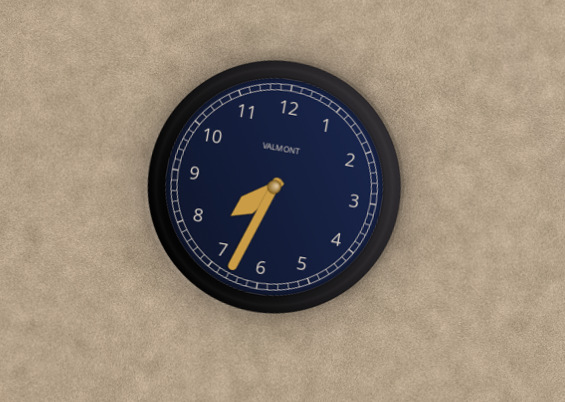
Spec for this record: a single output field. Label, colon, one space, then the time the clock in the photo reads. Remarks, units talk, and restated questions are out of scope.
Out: 7:33
